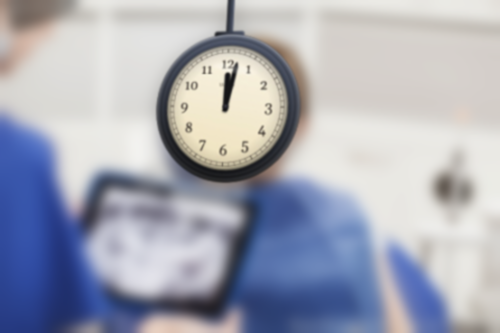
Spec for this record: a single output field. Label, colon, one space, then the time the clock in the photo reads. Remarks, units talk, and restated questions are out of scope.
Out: 12:02
